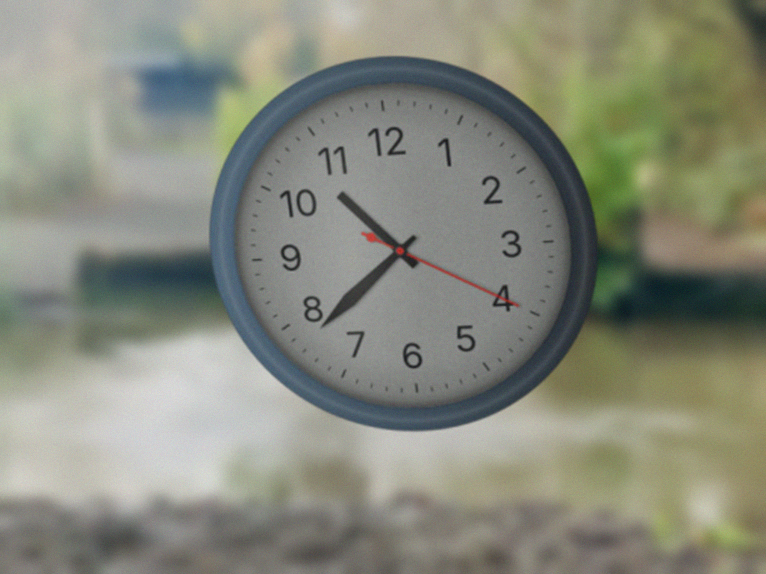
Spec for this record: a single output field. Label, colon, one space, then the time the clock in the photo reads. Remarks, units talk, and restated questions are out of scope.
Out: 10:38:20
